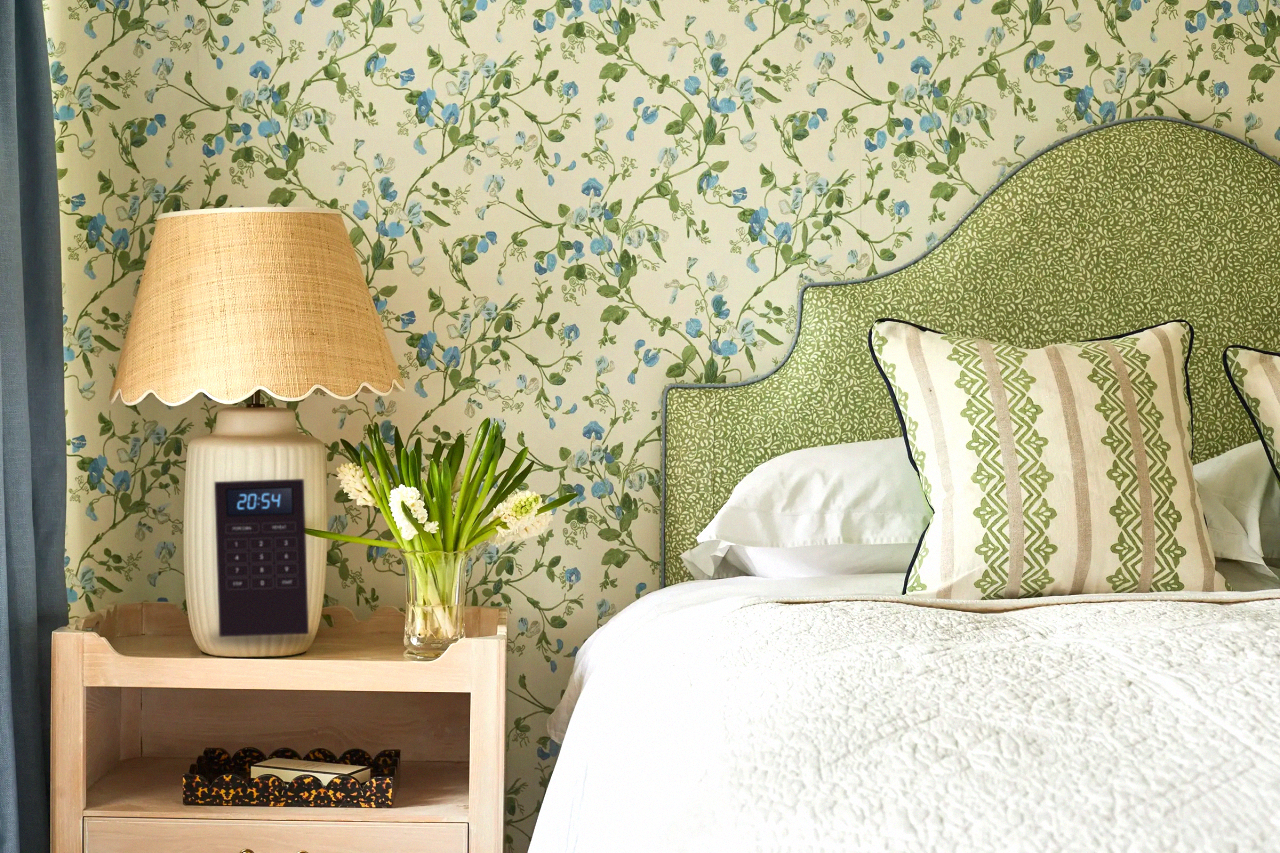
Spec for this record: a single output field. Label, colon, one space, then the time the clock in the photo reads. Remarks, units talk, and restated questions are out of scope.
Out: 20:54
